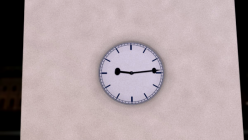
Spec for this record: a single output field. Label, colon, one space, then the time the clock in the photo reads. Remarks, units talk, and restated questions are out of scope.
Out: 9:14
